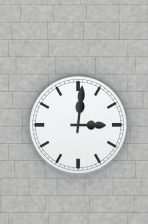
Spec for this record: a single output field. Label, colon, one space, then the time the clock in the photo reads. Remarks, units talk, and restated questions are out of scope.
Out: 3:01
